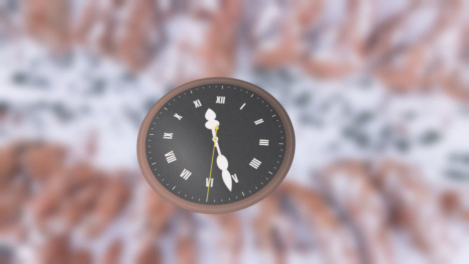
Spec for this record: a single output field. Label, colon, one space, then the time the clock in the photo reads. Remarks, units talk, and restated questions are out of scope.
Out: 11:26:30
